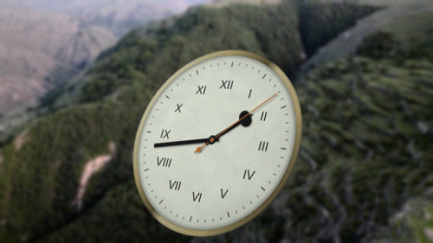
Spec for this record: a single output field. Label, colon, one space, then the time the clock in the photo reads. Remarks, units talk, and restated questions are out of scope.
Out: 1:43:08
